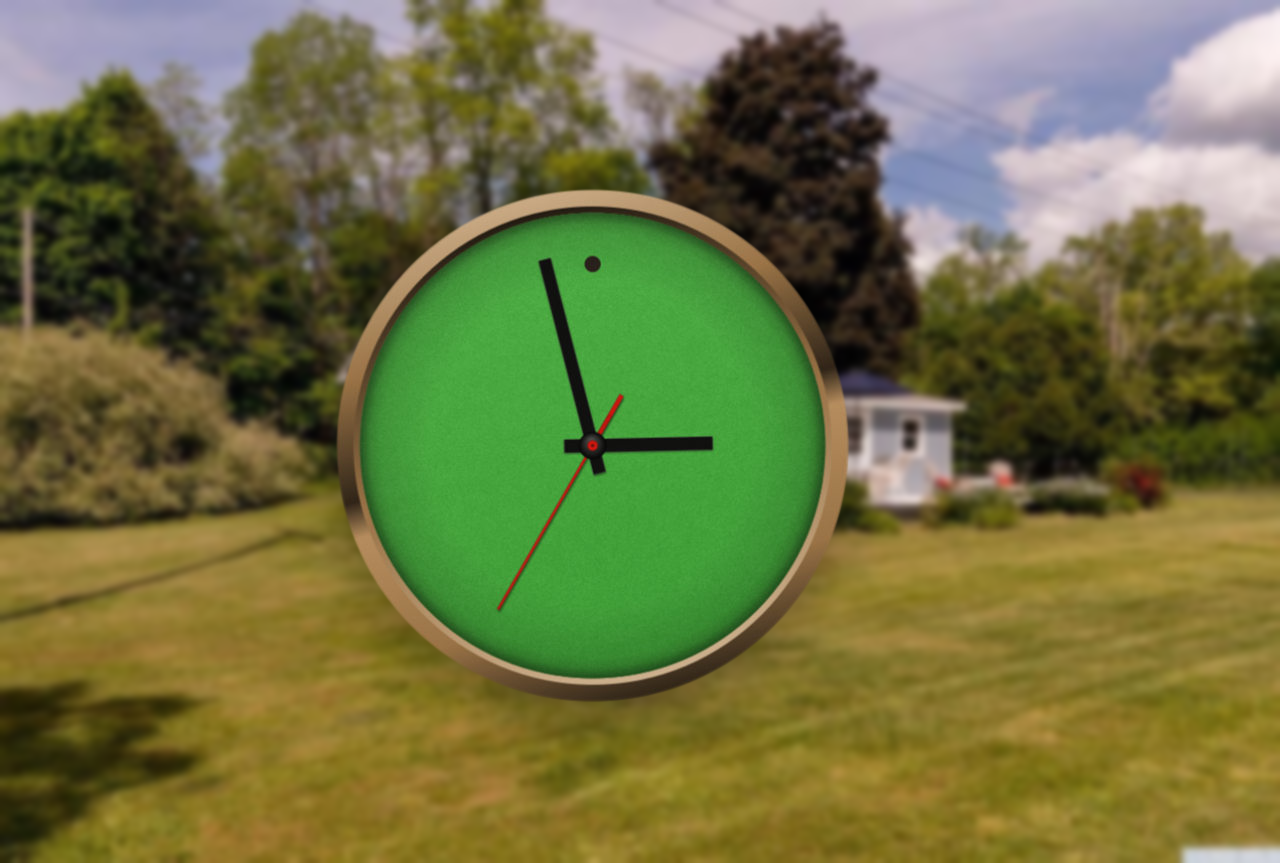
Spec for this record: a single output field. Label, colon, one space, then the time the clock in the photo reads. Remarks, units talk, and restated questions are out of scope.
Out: 2:57:35
